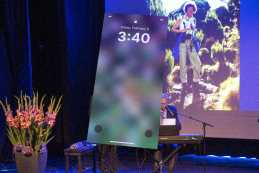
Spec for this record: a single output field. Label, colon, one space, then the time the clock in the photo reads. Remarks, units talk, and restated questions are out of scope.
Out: 3:40
